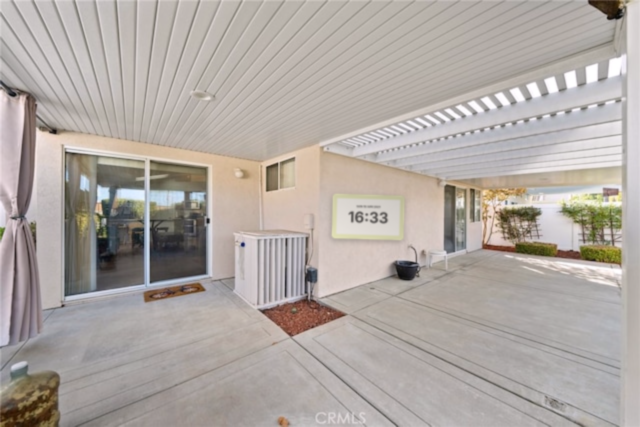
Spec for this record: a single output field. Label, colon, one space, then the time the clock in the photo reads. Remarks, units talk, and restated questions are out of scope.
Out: 16:33
